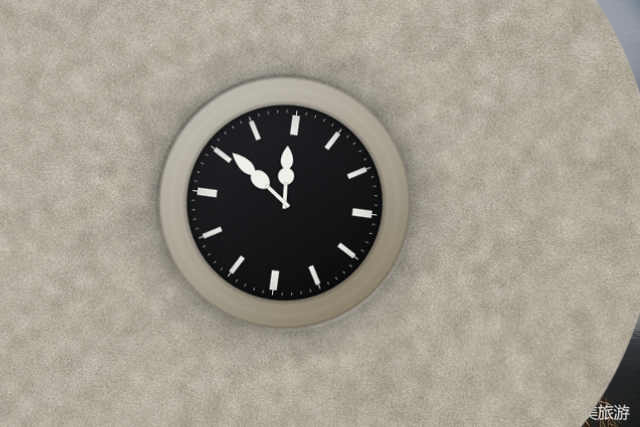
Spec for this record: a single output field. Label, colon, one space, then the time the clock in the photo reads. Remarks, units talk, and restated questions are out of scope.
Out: 11:51
